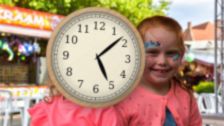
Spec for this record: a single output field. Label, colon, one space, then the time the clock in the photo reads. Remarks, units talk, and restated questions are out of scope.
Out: 5:08
